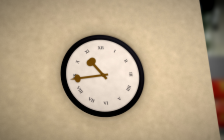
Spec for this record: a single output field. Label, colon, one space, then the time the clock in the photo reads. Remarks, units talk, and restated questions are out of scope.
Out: 10:44
